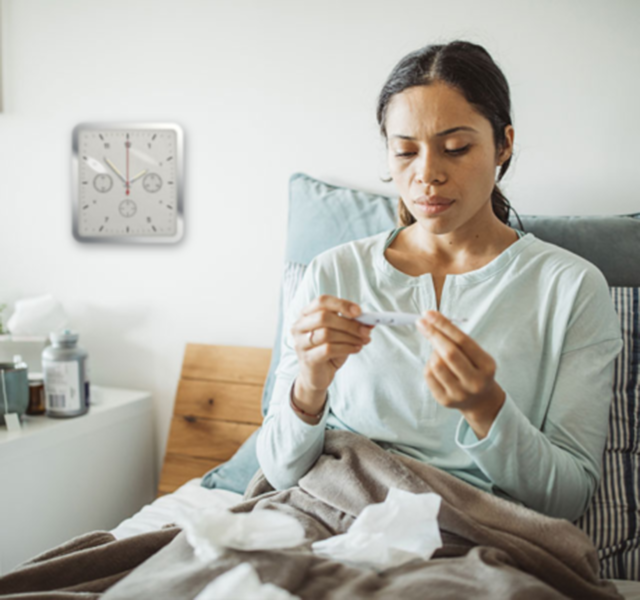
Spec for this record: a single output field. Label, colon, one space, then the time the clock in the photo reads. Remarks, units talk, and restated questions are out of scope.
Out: 1:53
